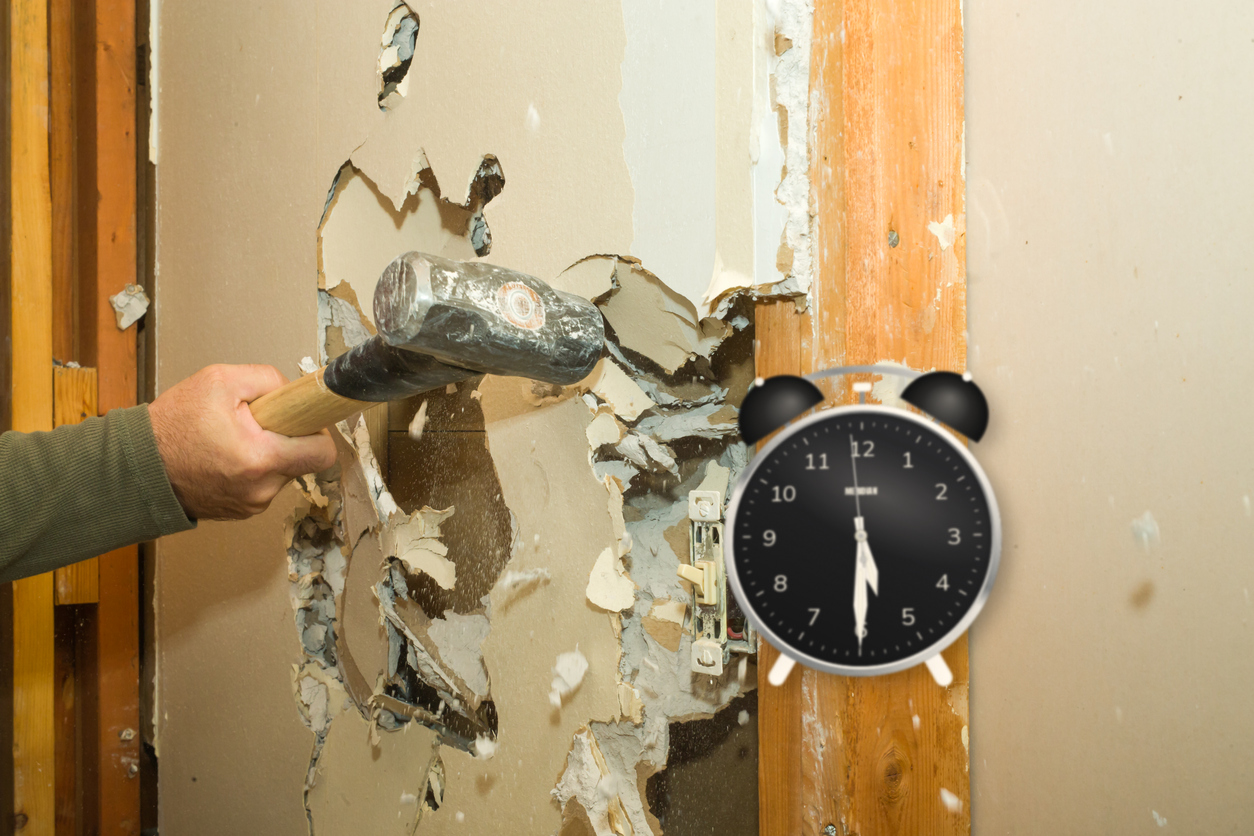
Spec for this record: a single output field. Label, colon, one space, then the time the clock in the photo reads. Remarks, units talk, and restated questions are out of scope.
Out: 5:29:59
